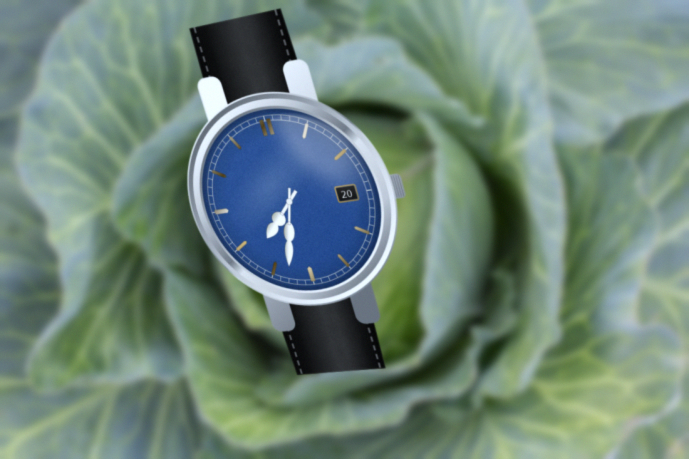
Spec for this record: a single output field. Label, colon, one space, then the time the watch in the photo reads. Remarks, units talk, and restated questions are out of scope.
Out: 7:33
